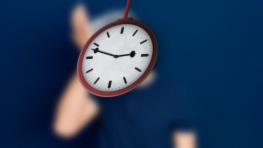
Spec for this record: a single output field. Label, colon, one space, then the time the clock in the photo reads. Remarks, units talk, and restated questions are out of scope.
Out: 2:48
